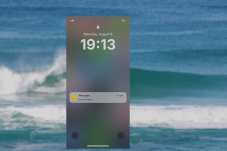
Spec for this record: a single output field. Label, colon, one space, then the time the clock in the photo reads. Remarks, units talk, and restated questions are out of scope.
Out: 19:13
